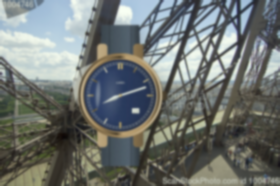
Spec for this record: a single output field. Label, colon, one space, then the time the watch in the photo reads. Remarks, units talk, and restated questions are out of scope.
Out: 8:12
